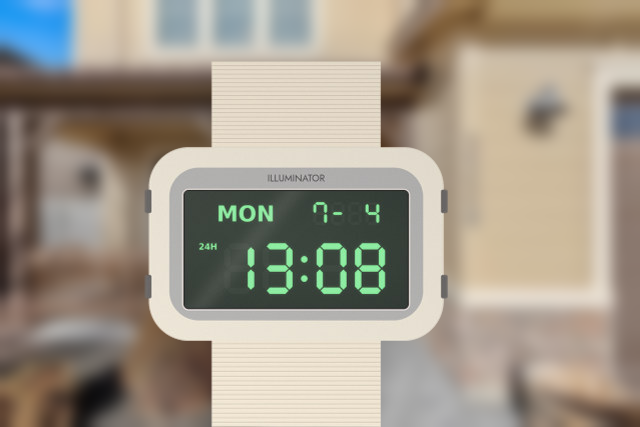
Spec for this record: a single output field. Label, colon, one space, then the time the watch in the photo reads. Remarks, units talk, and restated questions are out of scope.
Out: 13:08
